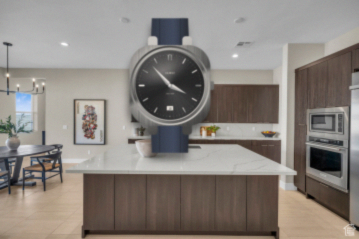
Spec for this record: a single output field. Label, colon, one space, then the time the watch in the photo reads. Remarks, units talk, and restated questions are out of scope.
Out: 3:53
